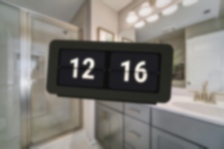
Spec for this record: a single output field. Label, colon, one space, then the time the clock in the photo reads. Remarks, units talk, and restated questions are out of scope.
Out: 12:16
